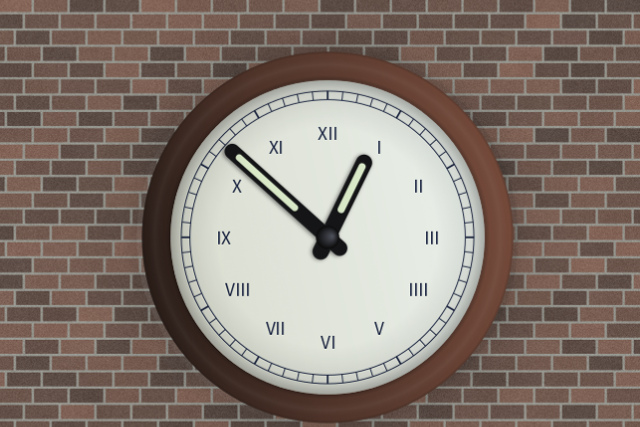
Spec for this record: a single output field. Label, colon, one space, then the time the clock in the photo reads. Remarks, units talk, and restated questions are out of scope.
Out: 12:52
